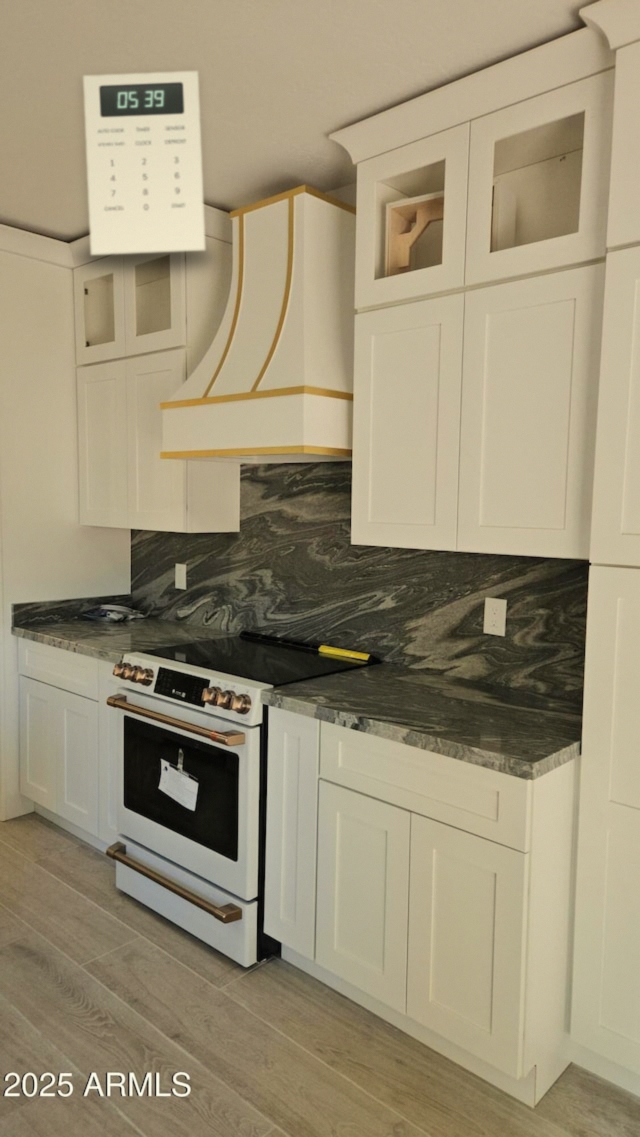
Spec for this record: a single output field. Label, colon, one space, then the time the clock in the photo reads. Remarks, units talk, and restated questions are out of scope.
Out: 5:39
